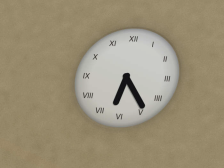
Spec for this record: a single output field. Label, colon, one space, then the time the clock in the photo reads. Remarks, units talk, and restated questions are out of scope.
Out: 6:24
